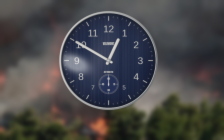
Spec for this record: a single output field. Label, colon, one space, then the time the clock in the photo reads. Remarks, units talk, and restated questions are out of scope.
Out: 12:50
